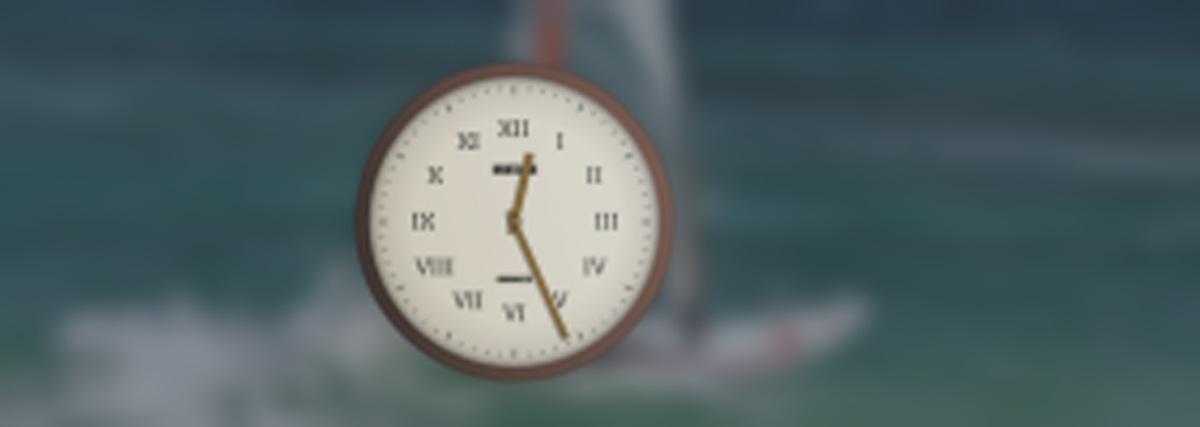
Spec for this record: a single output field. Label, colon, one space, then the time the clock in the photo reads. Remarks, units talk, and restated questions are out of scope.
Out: 12:26
